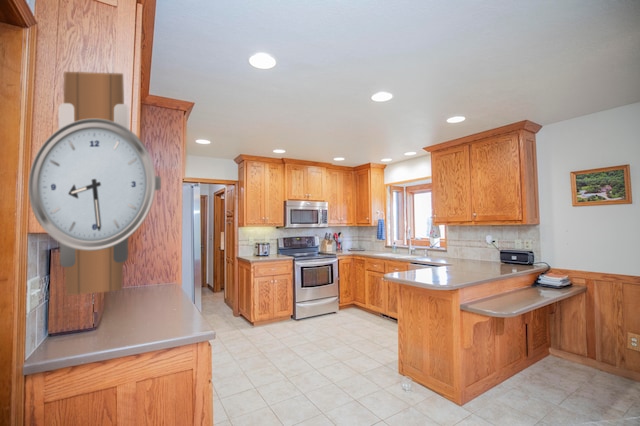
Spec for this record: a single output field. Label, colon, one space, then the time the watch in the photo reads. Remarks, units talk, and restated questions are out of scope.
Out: 8:29
